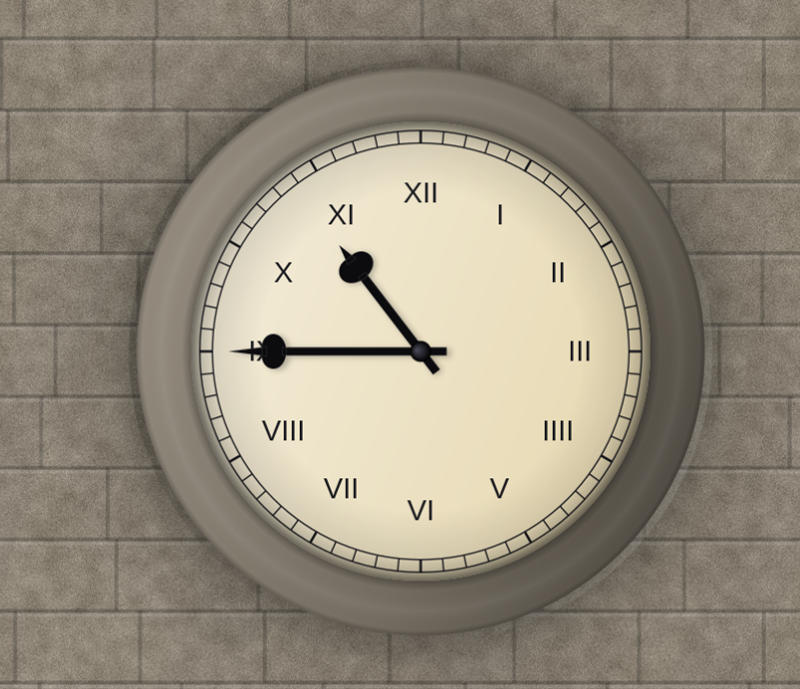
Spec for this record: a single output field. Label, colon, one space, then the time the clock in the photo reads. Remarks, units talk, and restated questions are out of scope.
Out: 10:45
